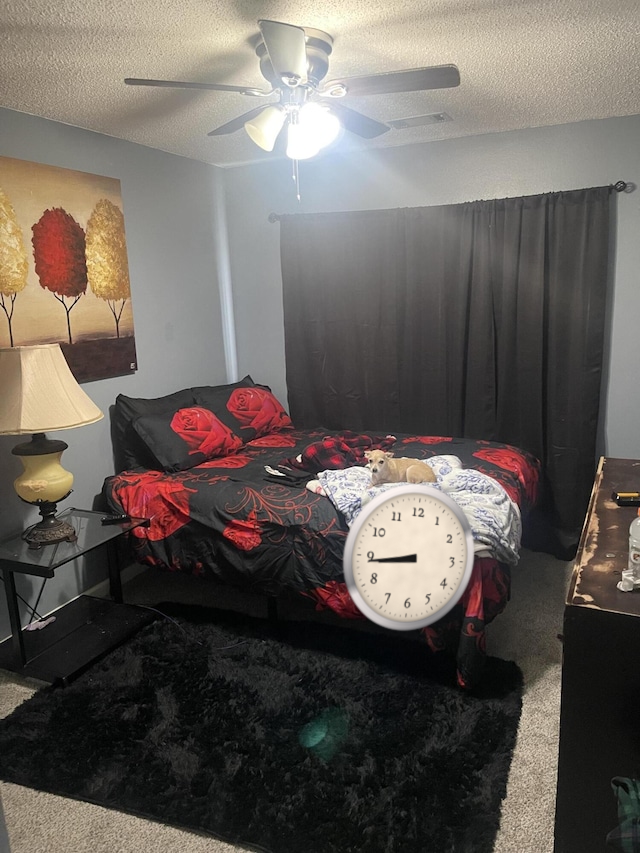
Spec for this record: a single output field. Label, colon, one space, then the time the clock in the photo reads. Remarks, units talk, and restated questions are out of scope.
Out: 8:44
